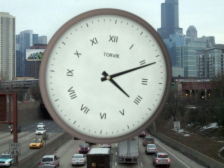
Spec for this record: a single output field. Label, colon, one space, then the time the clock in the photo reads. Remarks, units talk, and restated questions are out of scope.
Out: 4:11
